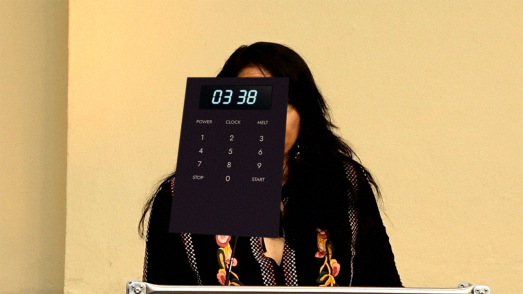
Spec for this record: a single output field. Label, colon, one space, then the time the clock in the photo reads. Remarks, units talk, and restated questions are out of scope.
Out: 3:38
